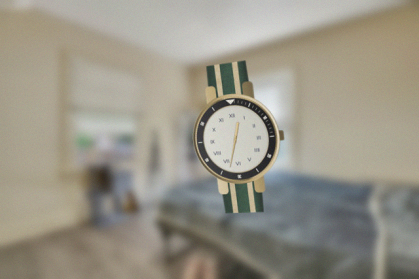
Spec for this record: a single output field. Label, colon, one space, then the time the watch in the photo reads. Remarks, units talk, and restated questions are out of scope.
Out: 12:33
